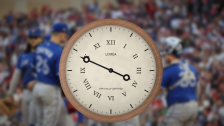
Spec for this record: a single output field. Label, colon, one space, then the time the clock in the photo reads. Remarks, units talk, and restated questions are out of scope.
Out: 3:49
